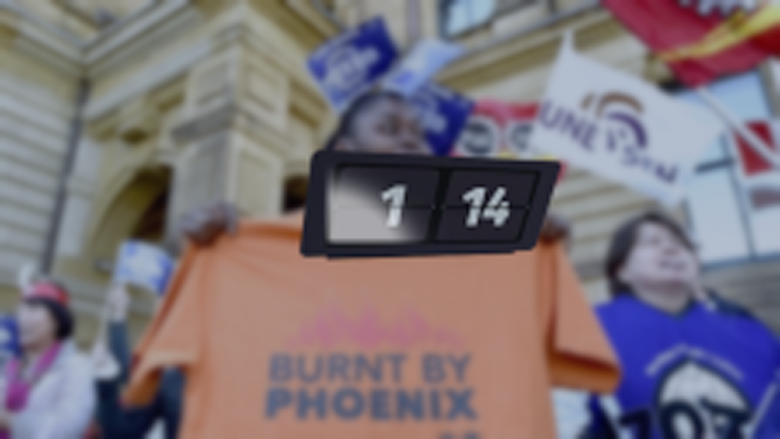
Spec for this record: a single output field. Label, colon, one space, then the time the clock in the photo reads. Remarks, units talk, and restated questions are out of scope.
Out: 1:14
